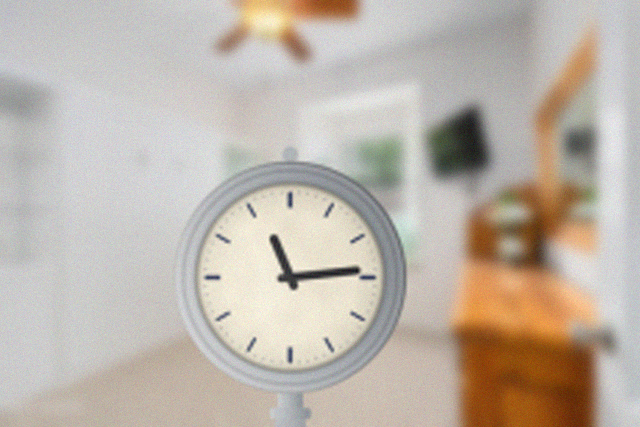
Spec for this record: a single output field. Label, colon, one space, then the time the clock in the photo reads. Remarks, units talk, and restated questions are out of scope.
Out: 11:14
